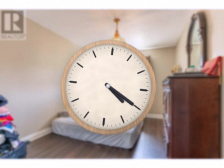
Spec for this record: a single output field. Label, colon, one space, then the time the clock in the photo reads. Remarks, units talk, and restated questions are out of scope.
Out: 4:20
